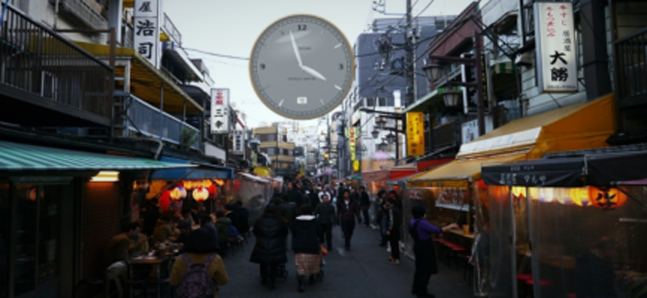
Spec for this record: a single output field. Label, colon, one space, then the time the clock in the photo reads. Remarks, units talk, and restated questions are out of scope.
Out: 3:57
